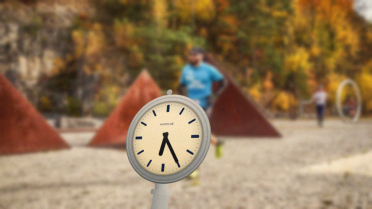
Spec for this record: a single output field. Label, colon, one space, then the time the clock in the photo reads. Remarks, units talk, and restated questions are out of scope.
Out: 6:25
